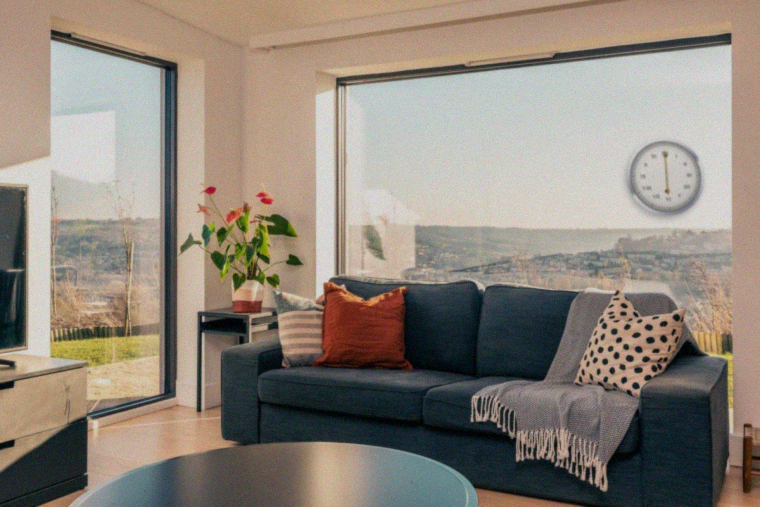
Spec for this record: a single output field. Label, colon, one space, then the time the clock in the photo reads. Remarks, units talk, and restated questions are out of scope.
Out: 6:00
